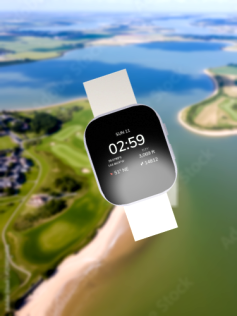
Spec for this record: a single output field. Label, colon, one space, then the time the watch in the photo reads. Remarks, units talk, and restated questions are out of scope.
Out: 2:59
